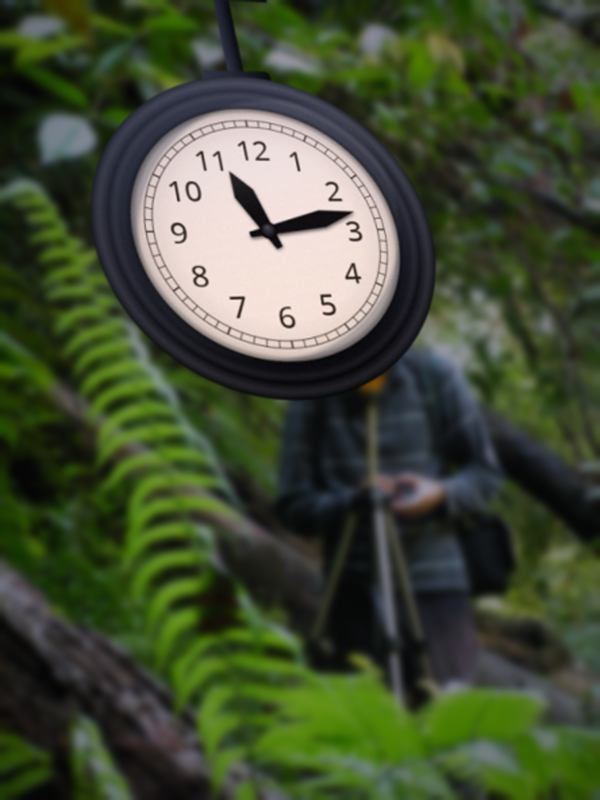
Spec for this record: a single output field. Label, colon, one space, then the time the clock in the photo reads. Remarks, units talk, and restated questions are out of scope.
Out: 11:13
